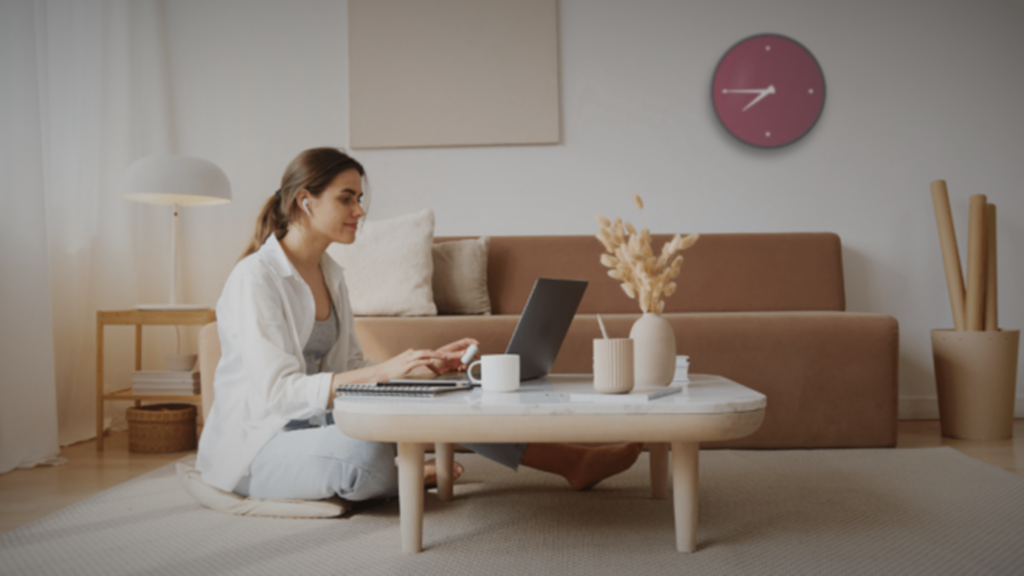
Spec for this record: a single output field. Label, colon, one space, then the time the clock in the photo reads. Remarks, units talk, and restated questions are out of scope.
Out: 7:45
